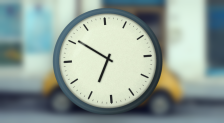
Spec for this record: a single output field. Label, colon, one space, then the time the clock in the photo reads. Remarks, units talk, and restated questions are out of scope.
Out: 6:51
